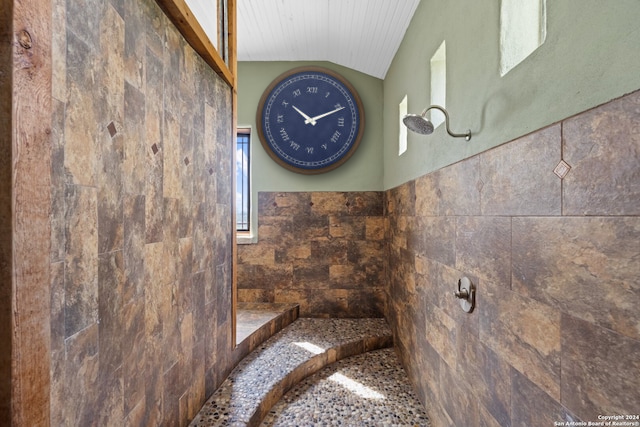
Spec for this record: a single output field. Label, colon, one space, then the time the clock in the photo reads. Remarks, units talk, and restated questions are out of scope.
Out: 10:11
